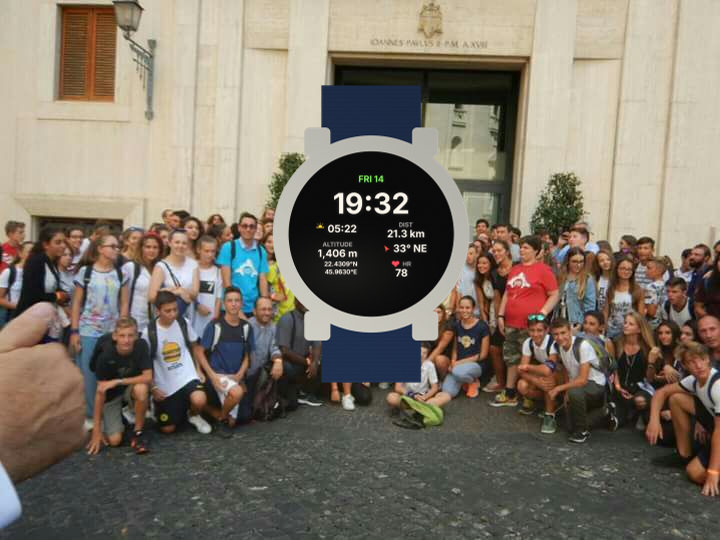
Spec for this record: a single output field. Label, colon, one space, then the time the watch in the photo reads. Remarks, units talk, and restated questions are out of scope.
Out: 19:32
